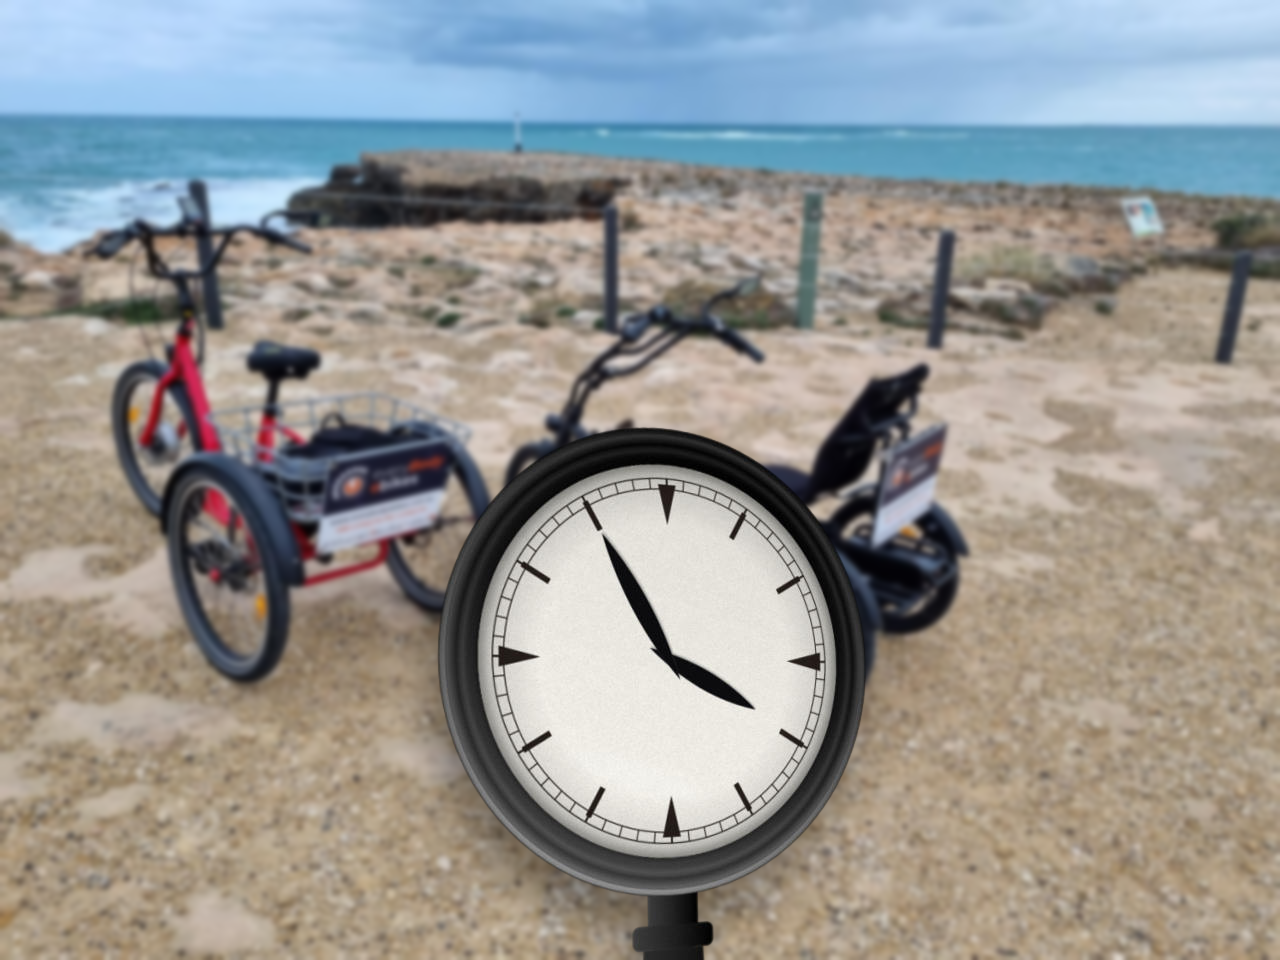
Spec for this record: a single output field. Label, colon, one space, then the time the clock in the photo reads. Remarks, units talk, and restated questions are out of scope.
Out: 3:55
